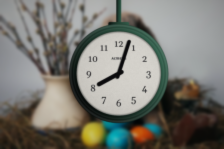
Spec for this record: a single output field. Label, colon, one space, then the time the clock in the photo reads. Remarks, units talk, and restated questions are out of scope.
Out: 8:03
